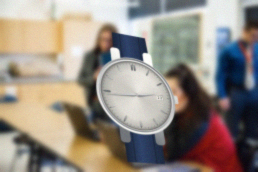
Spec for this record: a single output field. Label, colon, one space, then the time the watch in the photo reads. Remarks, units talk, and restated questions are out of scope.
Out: 2:44
